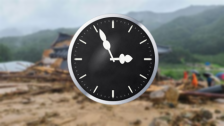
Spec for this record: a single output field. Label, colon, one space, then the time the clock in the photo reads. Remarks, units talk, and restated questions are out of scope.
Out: 2:56
